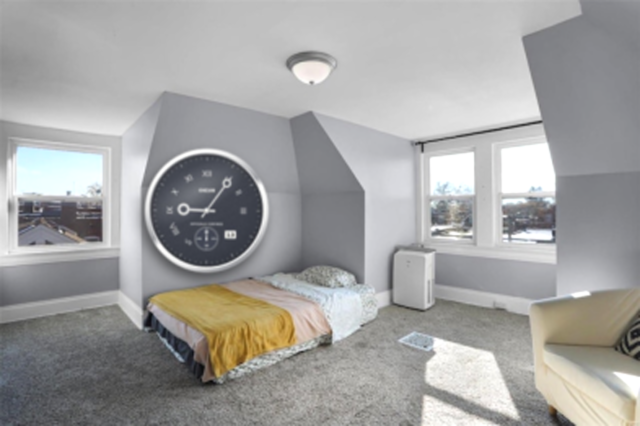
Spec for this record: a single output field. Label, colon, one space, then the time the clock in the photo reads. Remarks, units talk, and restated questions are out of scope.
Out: 9:06
